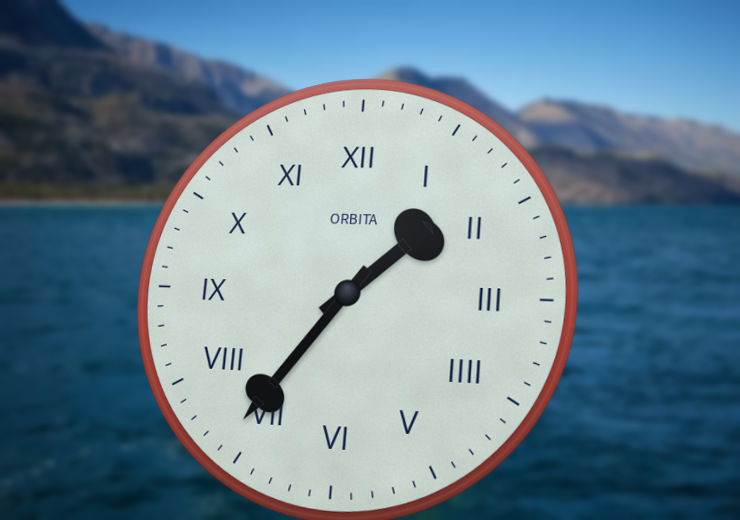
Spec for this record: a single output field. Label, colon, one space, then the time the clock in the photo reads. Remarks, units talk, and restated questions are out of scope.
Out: 1:36
